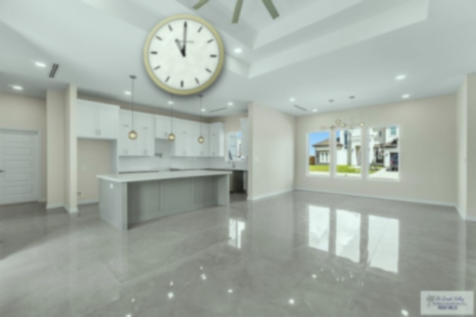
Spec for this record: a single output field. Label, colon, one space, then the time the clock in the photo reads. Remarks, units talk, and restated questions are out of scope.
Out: 11:00
